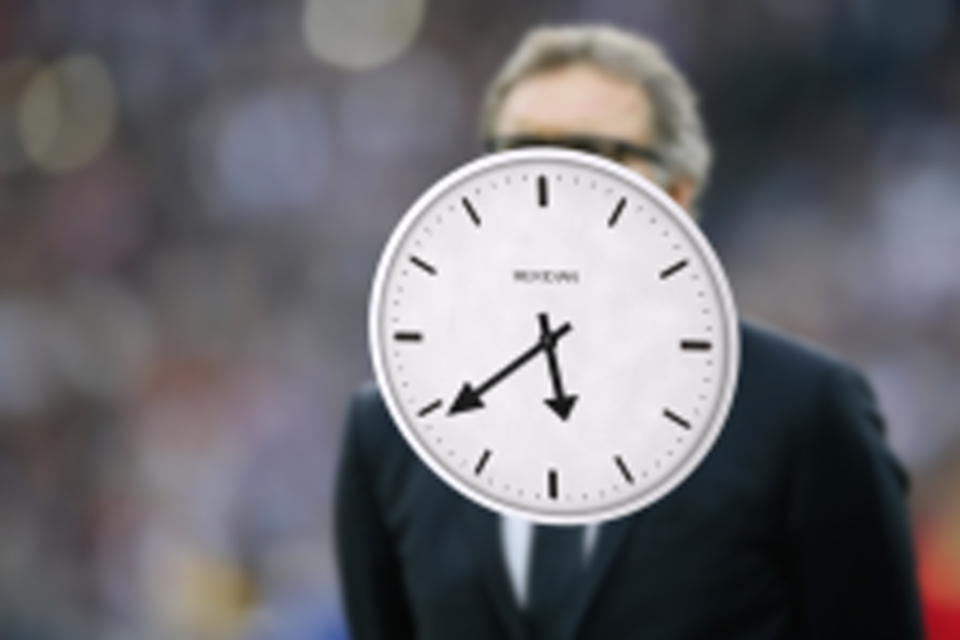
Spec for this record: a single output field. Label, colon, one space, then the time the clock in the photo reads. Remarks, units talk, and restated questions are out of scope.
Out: 5:39
